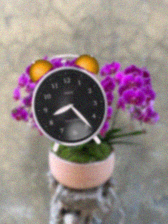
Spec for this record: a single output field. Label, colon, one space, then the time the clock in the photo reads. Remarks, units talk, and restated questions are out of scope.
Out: 8:24
